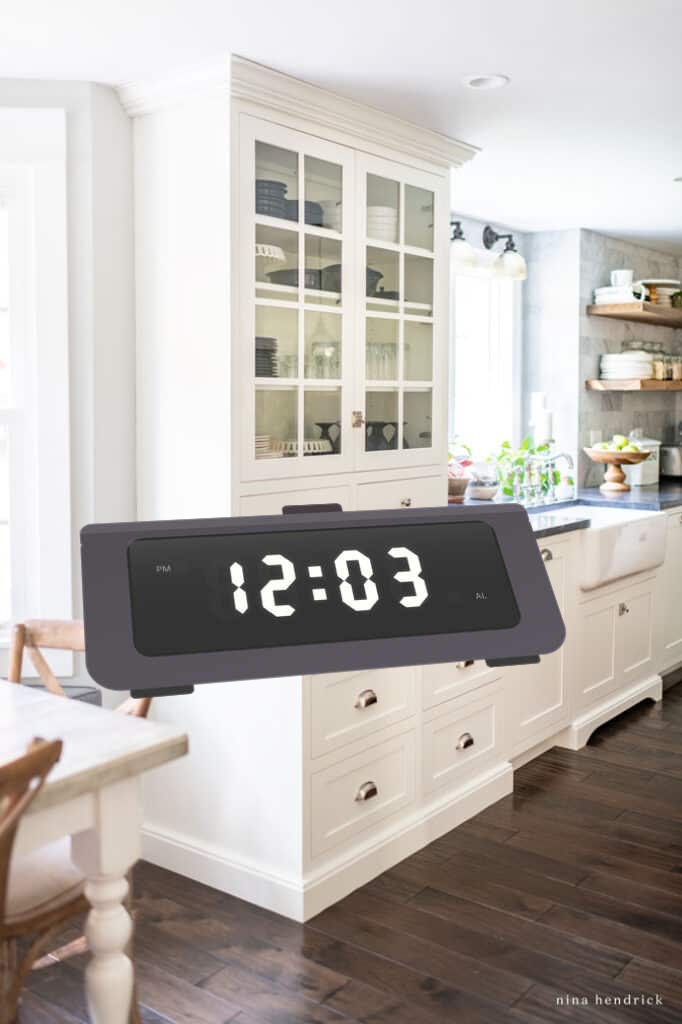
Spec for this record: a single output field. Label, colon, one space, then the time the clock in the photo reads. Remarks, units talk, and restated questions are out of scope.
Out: 12:03
